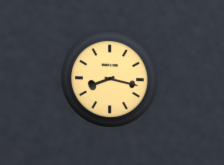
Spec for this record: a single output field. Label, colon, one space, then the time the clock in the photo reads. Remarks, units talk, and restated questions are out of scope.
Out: 8:17
